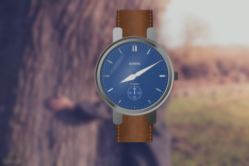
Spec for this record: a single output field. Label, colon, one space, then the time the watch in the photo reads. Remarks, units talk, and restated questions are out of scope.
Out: 8:10
